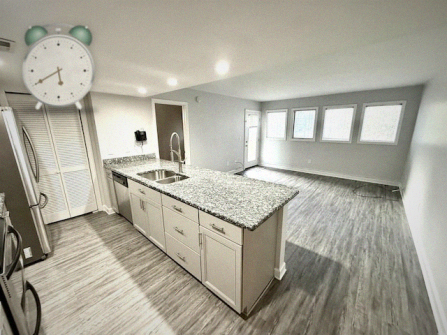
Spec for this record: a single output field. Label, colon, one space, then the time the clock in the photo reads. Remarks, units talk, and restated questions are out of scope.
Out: 5:40
